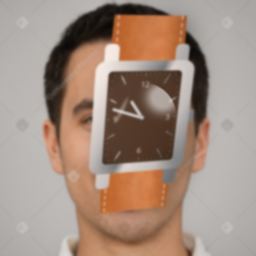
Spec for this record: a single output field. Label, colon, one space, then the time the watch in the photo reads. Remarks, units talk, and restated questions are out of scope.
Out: 10:48
